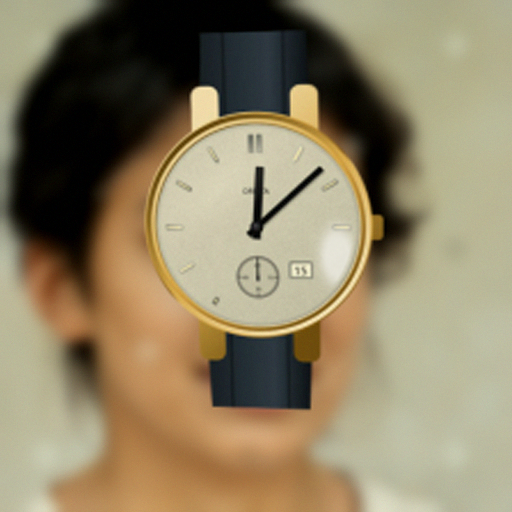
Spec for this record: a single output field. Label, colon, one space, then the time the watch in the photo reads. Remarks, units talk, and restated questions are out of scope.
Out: 12:08
